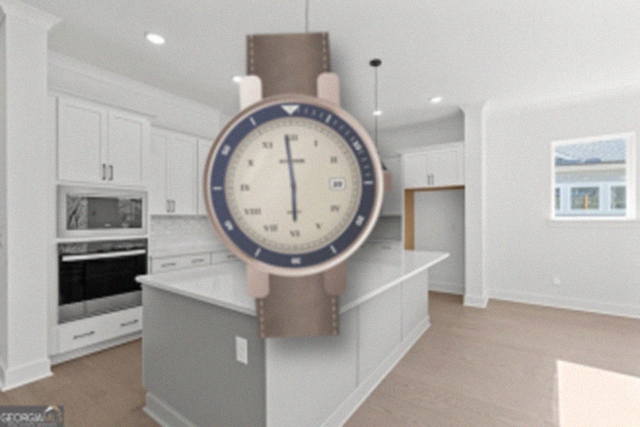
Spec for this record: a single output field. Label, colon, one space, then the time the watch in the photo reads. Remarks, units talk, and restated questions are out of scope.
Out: 5:59
